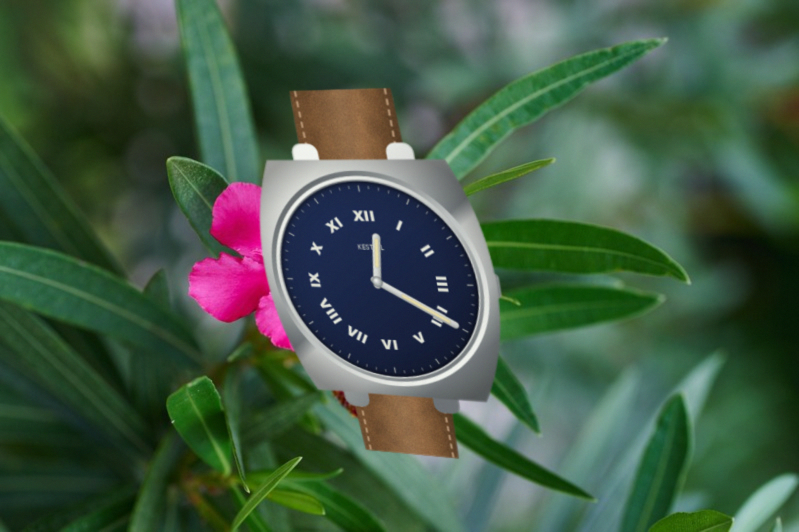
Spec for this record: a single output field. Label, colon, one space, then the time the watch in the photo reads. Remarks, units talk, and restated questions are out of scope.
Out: 12:20
